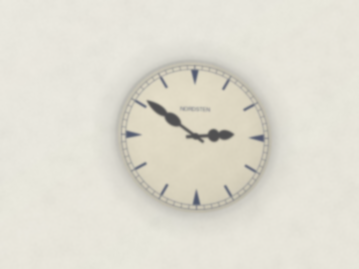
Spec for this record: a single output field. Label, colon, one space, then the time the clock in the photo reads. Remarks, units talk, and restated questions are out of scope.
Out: 2:51
